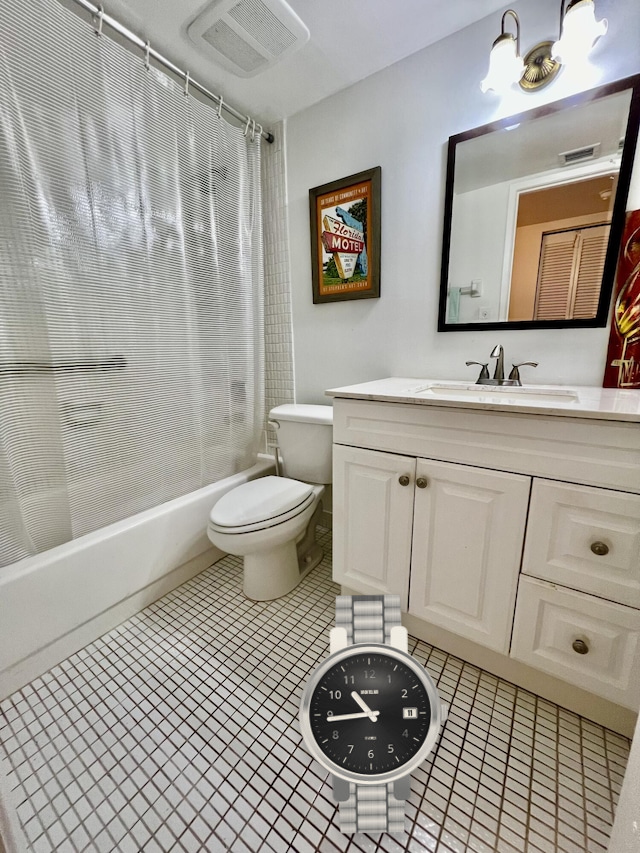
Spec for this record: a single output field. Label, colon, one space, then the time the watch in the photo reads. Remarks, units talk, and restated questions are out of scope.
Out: 10:44
